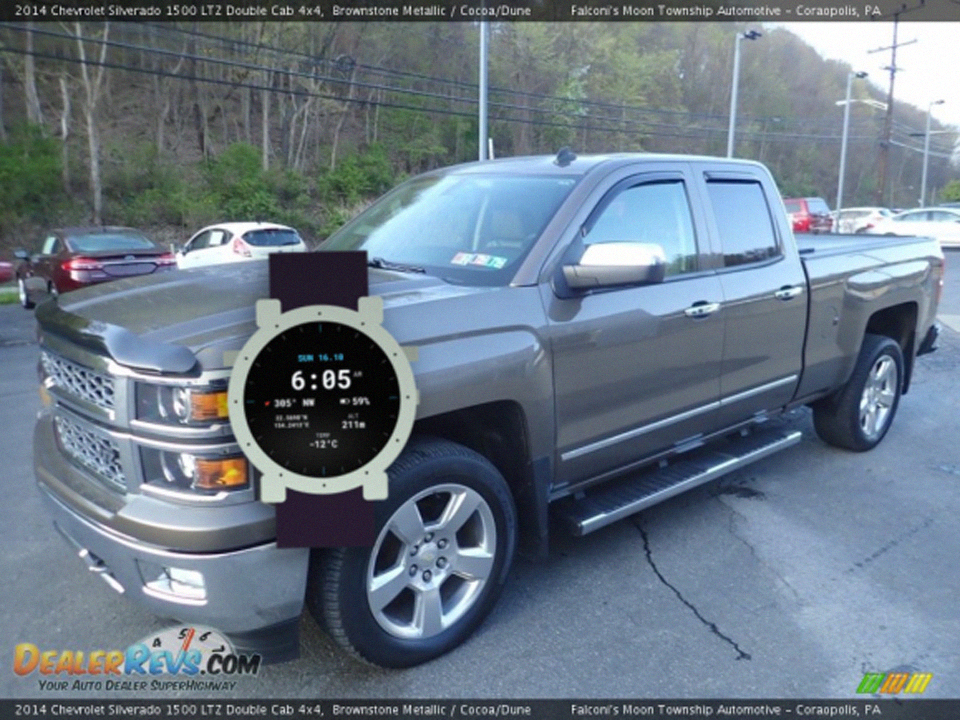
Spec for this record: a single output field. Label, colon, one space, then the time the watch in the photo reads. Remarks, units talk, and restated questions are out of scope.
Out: 6:05
